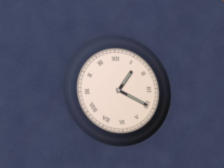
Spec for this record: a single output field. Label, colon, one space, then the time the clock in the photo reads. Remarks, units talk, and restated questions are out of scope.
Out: 1:20
